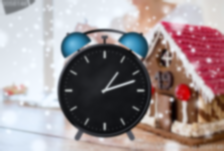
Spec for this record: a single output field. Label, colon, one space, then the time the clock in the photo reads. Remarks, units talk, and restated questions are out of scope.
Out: 1:12
